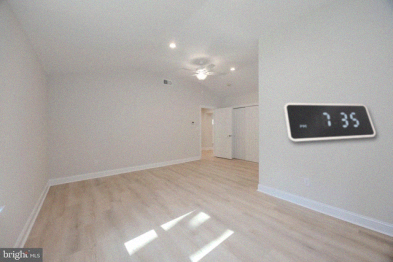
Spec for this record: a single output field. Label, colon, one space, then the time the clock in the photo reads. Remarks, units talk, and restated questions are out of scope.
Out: 7:35
